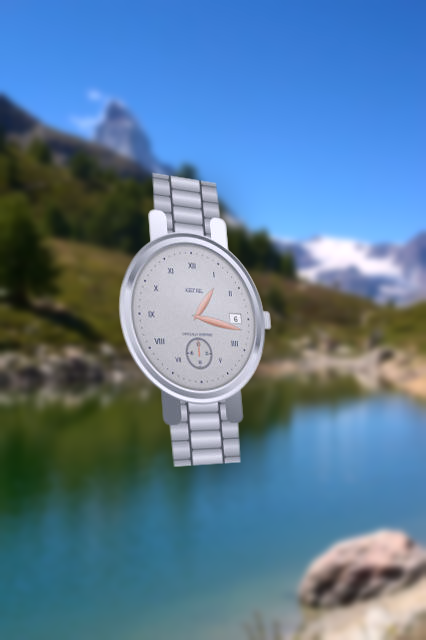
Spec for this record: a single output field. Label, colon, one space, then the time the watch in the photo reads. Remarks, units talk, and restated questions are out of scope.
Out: 1:17
